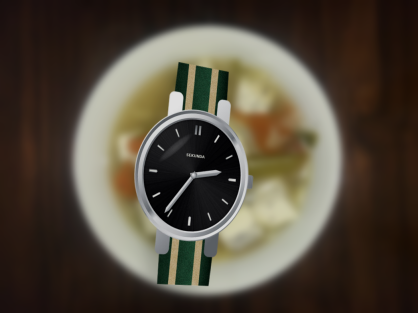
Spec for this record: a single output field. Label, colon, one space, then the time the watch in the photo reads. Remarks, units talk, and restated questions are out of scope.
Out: 2:36
